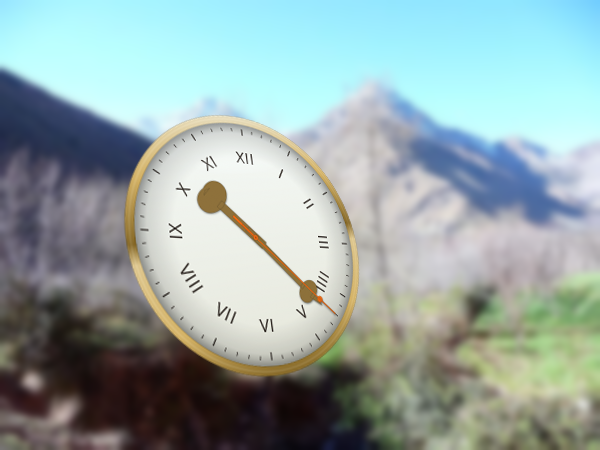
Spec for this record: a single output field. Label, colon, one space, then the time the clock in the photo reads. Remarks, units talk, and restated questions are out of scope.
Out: 10:22:22
